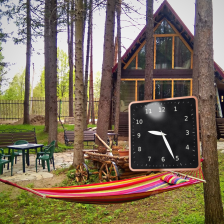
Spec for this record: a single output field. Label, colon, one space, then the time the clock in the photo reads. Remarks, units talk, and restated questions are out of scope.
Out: 9:26
